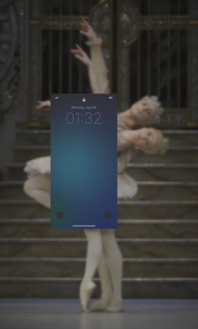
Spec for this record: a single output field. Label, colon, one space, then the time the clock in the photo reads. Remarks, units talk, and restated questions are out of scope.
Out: 1:32
